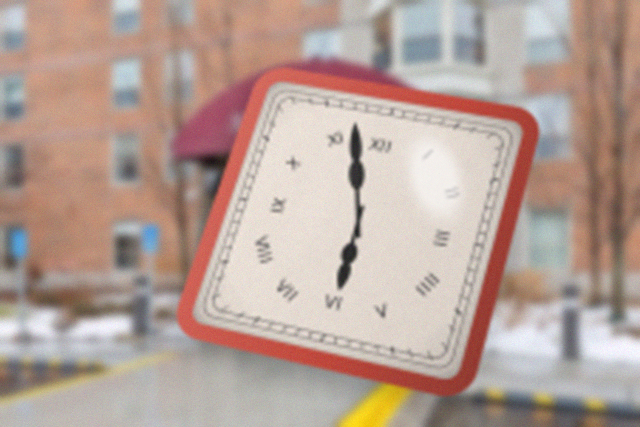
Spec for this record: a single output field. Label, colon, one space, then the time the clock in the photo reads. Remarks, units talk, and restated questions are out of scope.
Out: 5:57
